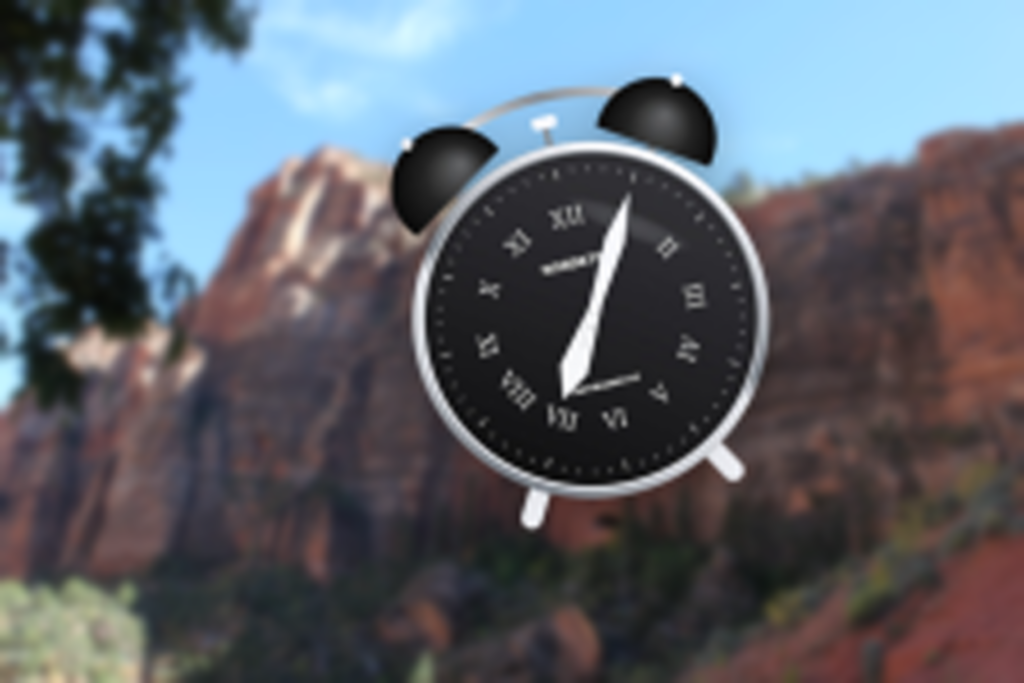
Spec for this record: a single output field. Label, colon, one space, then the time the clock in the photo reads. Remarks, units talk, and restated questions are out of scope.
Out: 7:05
